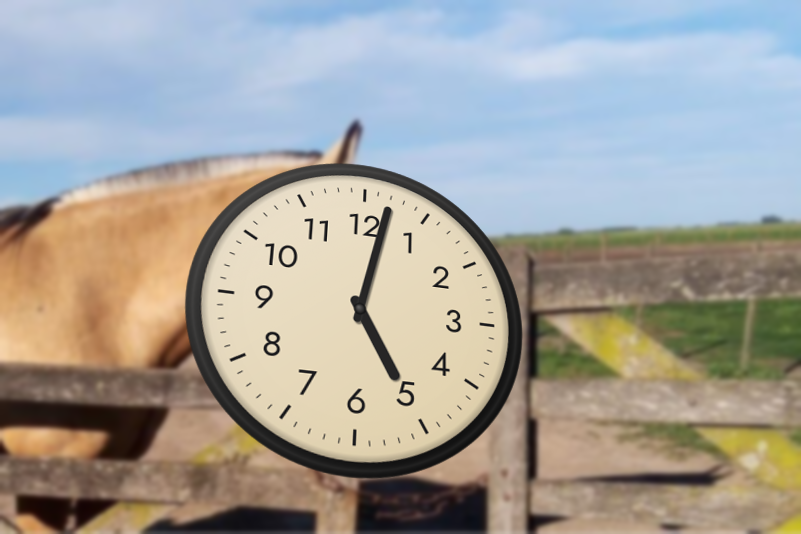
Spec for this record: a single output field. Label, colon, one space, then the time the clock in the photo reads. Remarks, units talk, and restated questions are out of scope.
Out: 5:02
